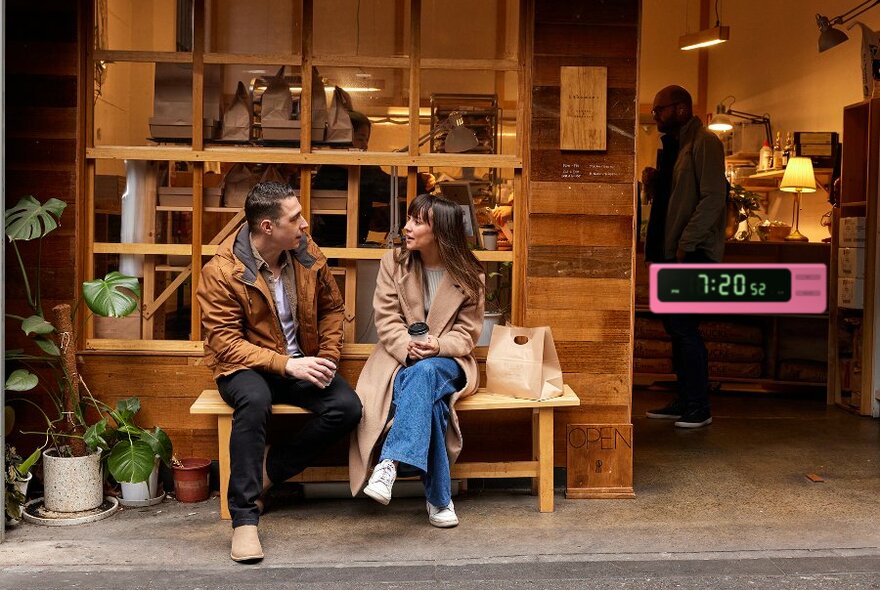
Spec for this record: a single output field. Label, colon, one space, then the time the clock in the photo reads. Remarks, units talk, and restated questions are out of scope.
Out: 7:20:52
